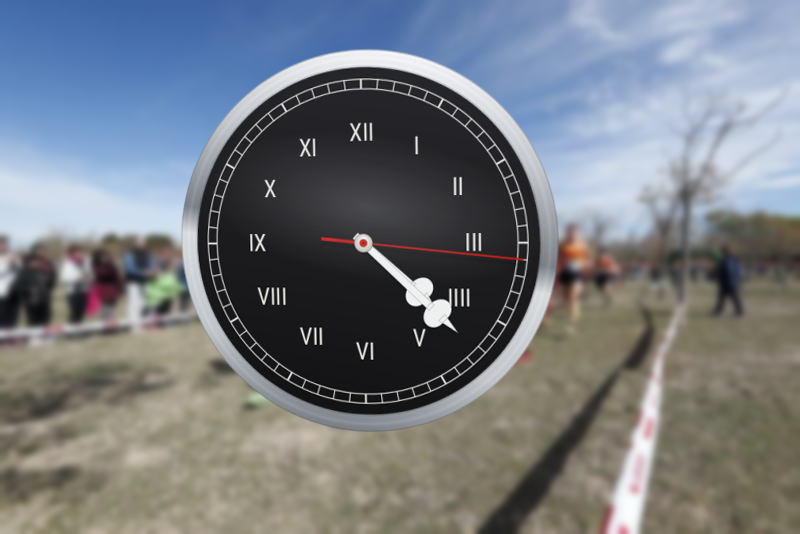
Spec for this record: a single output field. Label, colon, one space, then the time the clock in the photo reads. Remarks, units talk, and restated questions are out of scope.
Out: 4:22:16
